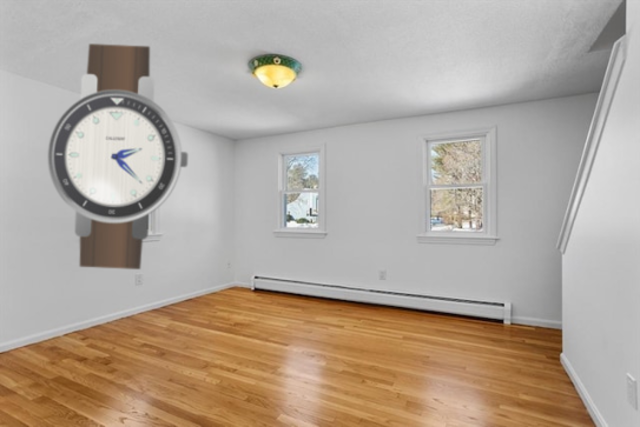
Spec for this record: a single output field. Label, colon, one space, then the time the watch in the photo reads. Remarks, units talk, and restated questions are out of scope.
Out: 2:22
